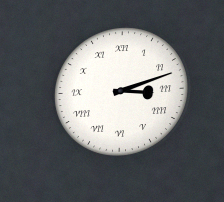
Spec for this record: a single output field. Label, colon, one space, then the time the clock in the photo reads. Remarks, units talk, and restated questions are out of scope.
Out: 3:12
